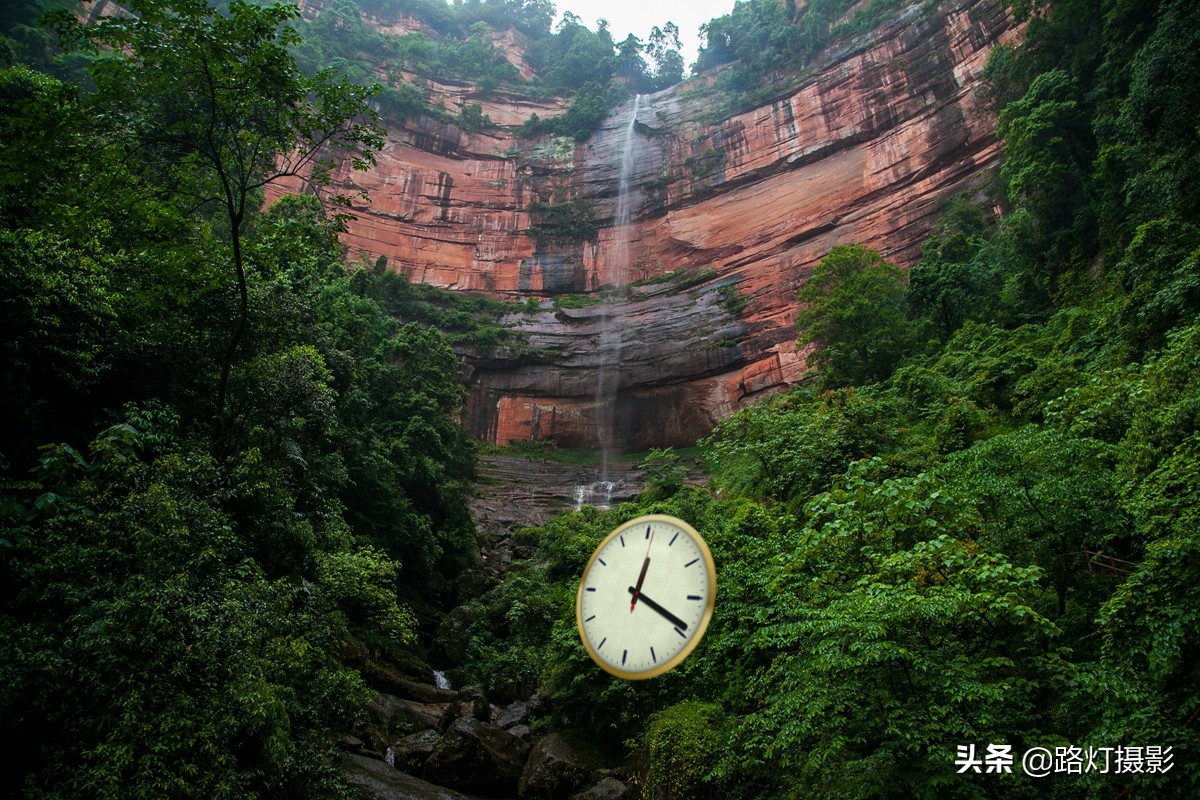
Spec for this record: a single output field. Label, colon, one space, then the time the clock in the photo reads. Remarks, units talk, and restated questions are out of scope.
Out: 12:19:01
